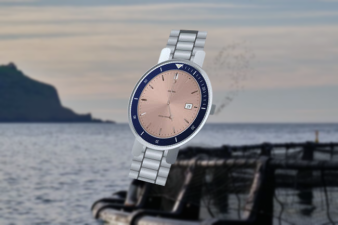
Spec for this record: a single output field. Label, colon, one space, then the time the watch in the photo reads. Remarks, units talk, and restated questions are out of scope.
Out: 5:00
